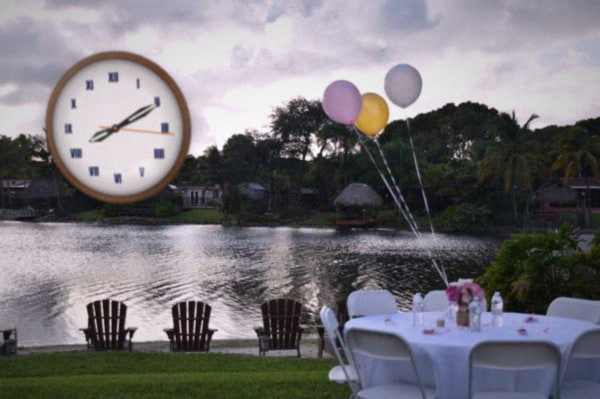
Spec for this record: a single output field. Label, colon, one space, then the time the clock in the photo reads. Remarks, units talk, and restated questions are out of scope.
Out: 8:10:16
